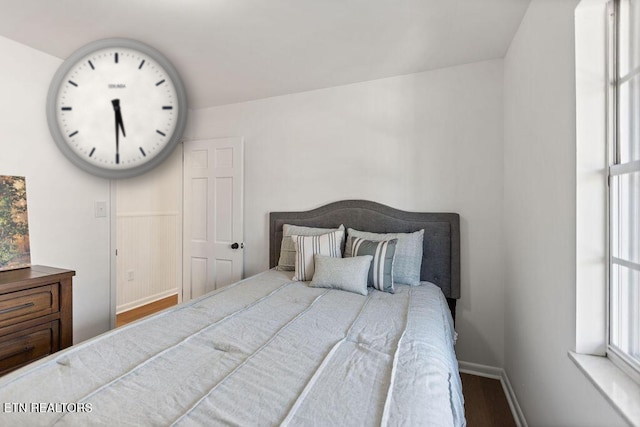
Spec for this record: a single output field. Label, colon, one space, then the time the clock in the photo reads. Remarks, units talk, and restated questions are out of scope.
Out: 5:30
